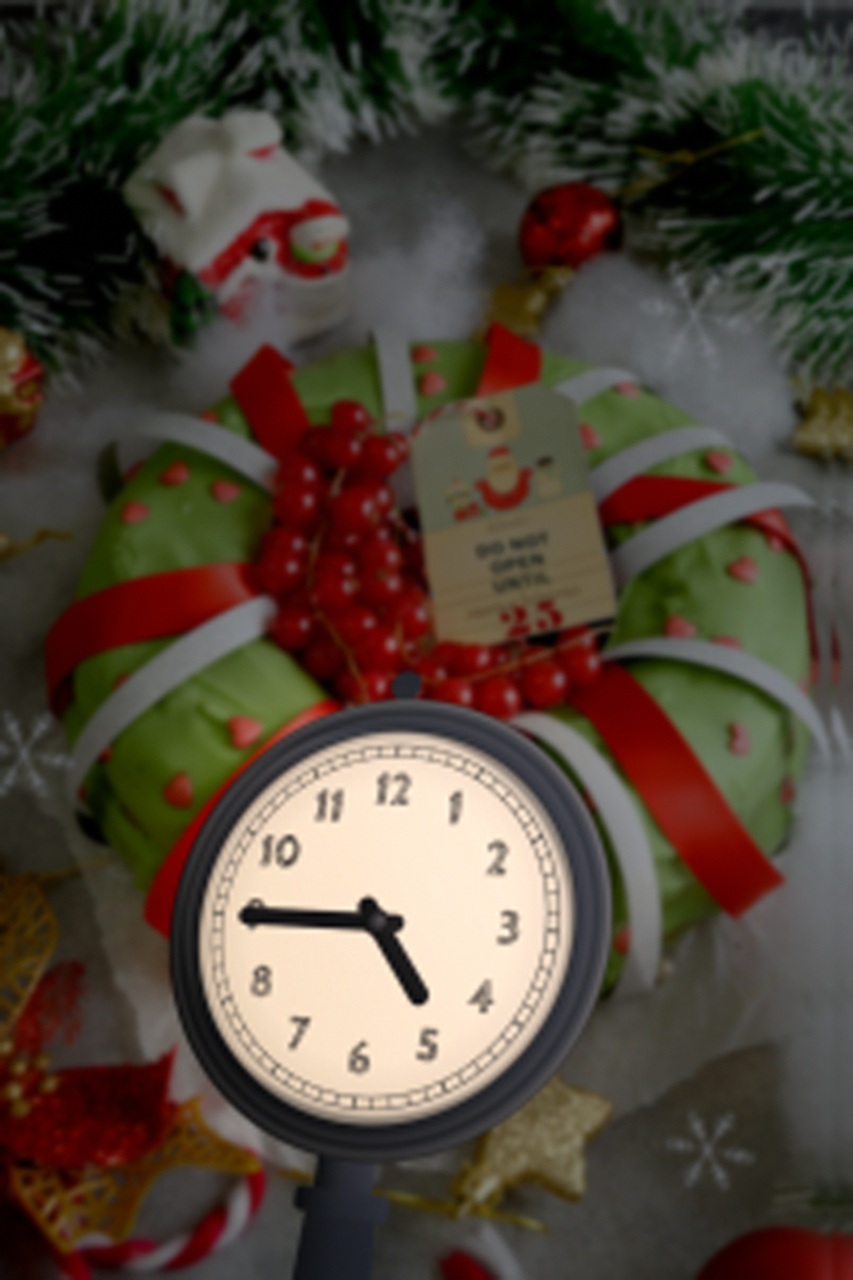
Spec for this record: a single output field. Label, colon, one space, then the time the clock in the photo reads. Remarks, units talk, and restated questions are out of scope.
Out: 4:45
